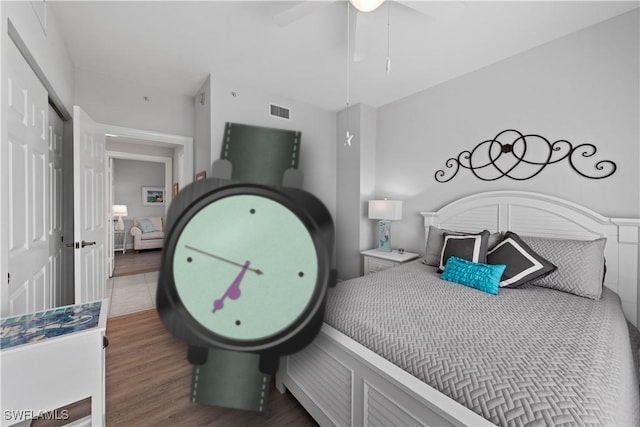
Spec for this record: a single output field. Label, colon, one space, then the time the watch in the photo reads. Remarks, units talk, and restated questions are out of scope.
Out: 6:34:47
